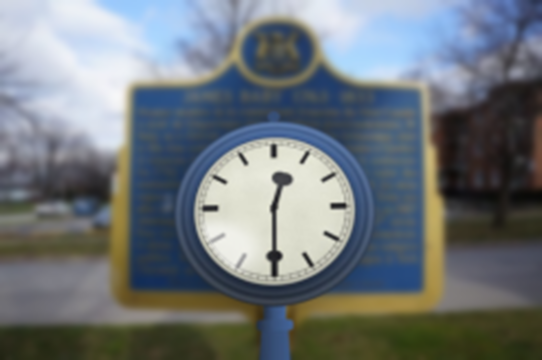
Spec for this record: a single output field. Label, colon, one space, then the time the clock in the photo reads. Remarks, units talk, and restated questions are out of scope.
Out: 12:30
